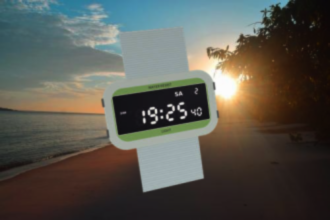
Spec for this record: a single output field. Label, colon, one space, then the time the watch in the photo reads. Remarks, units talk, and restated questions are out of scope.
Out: 19:25
